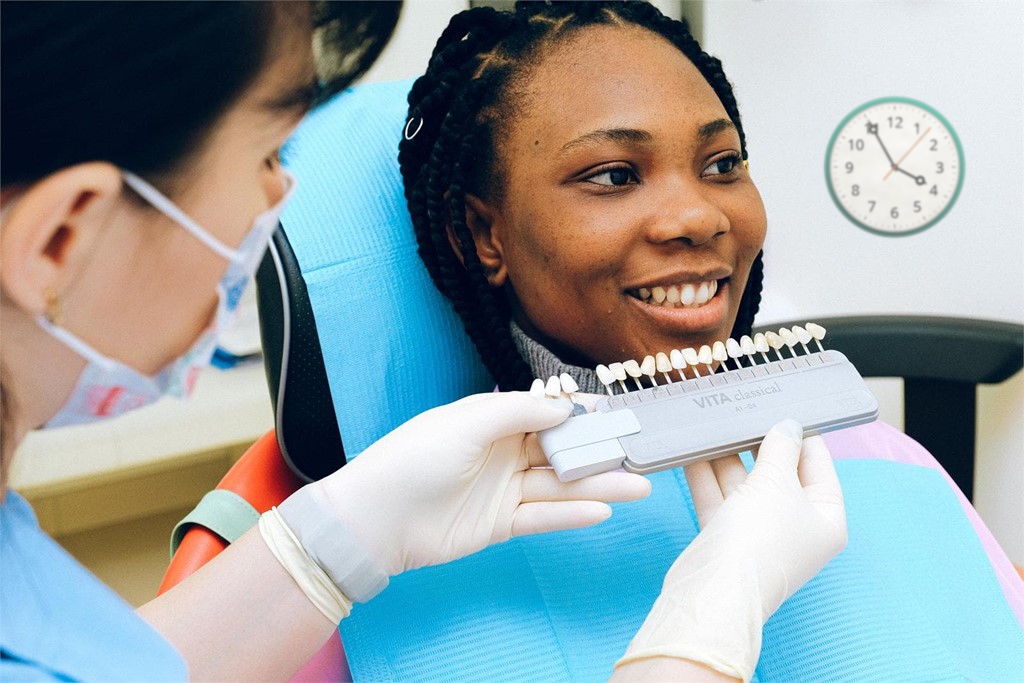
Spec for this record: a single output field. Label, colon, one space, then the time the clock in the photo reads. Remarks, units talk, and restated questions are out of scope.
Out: 3:55:07
